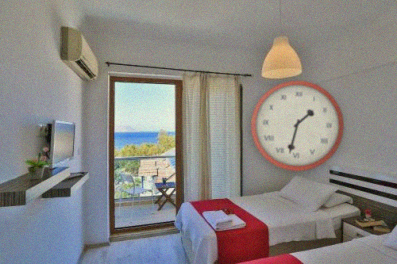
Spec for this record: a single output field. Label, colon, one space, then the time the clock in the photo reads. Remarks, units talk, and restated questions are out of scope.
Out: 1:32
